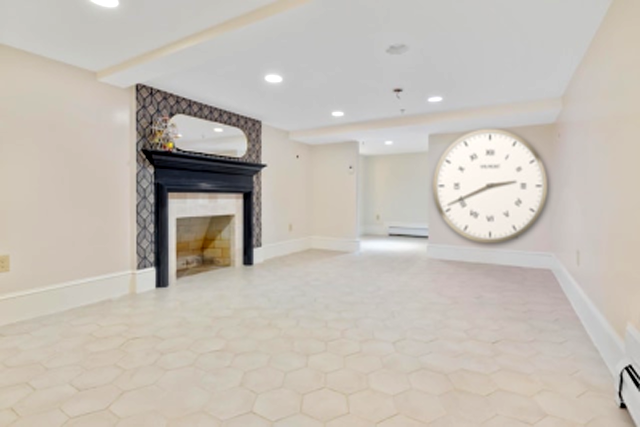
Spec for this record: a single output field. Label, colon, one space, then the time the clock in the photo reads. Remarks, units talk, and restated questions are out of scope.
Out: 2:41
